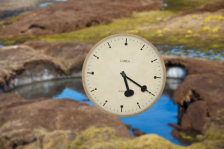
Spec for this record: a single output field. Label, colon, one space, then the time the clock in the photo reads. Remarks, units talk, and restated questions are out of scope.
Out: 5:20
